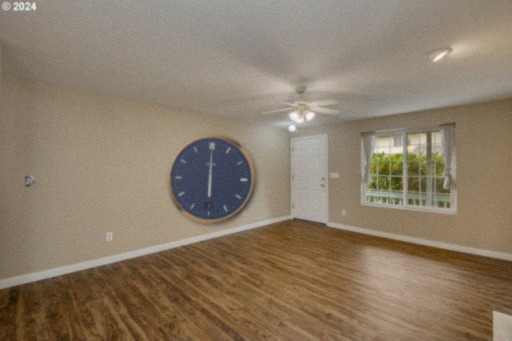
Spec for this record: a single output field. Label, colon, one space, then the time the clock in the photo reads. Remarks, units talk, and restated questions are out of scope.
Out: 6:00
